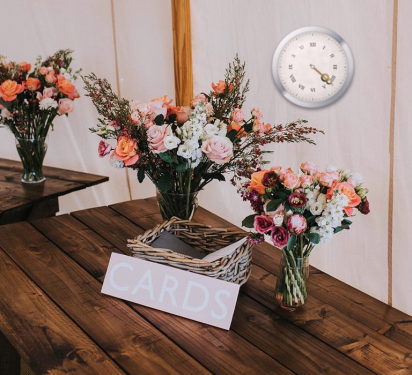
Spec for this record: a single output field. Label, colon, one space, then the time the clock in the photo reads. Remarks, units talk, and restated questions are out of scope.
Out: 4:22
